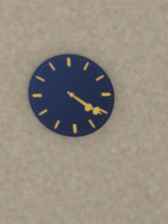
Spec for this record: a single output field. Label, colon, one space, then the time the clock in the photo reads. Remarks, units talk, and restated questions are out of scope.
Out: 4:21
